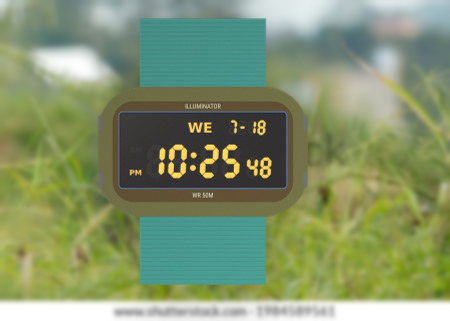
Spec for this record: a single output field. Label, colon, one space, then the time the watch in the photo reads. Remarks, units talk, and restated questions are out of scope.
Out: 10:25:48
